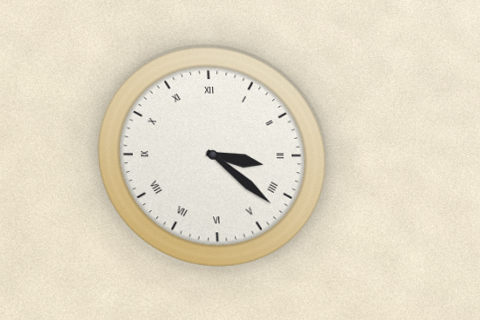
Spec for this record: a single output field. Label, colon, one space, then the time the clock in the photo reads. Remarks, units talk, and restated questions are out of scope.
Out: 3:22
